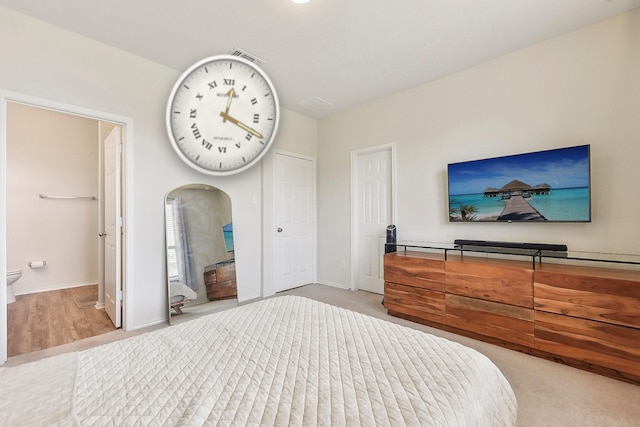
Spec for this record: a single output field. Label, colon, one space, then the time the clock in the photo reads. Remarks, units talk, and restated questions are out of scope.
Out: 12:19
